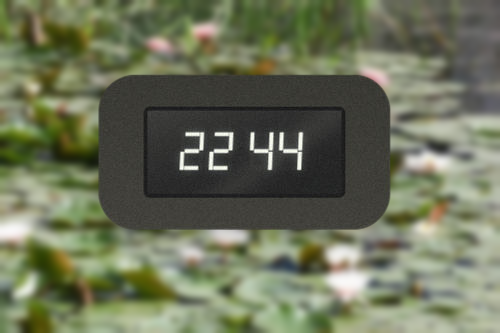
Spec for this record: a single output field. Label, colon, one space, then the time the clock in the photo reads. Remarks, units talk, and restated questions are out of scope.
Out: 22:44
